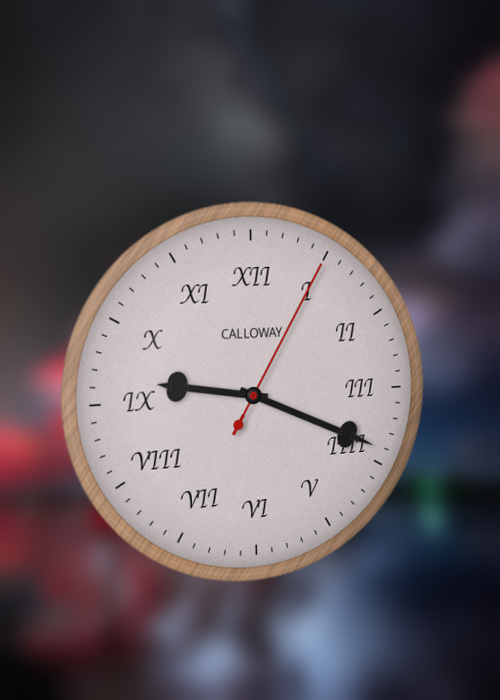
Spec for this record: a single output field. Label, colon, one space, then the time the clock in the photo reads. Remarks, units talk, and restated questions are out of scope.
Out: 9:19:05
